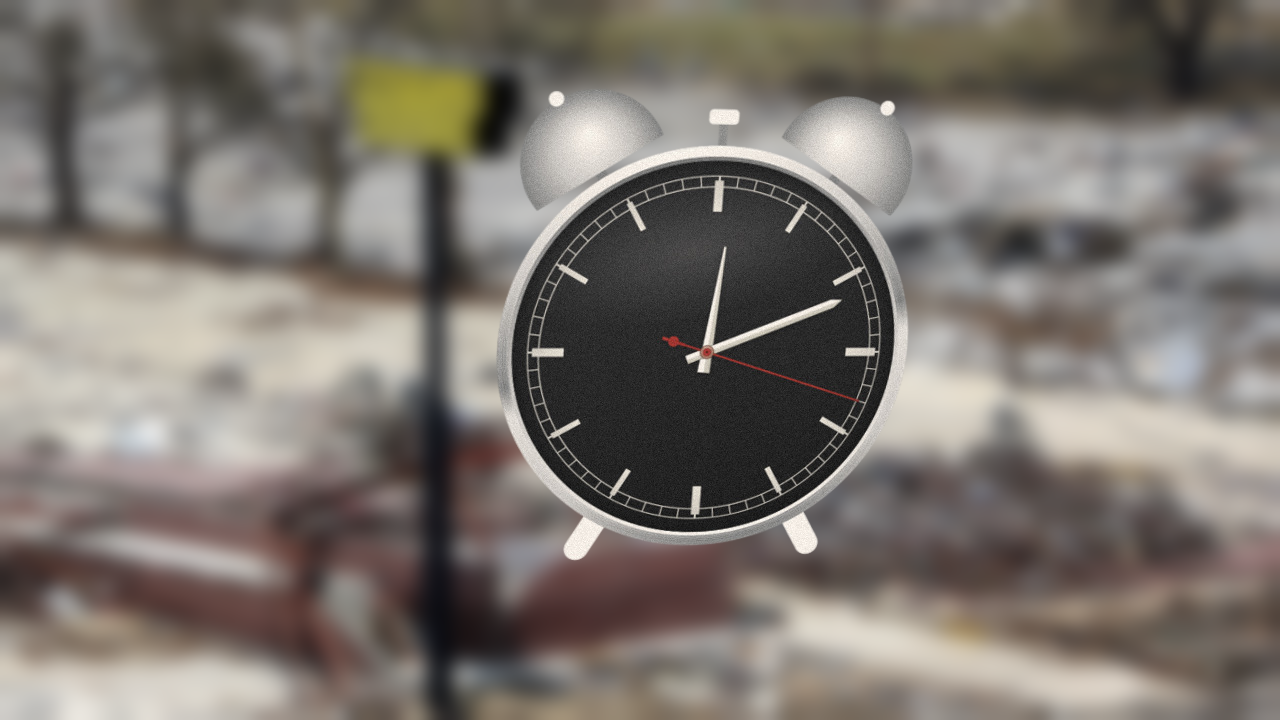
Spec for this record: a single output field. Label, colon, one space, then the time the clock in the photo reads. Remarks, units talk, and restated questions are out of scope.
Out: 12:11:18
